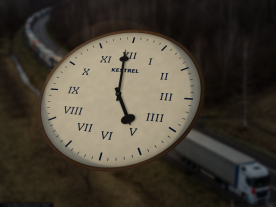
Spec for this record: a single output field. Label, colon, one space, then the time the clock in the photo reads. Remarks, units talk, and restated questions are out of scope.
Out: 4:59
